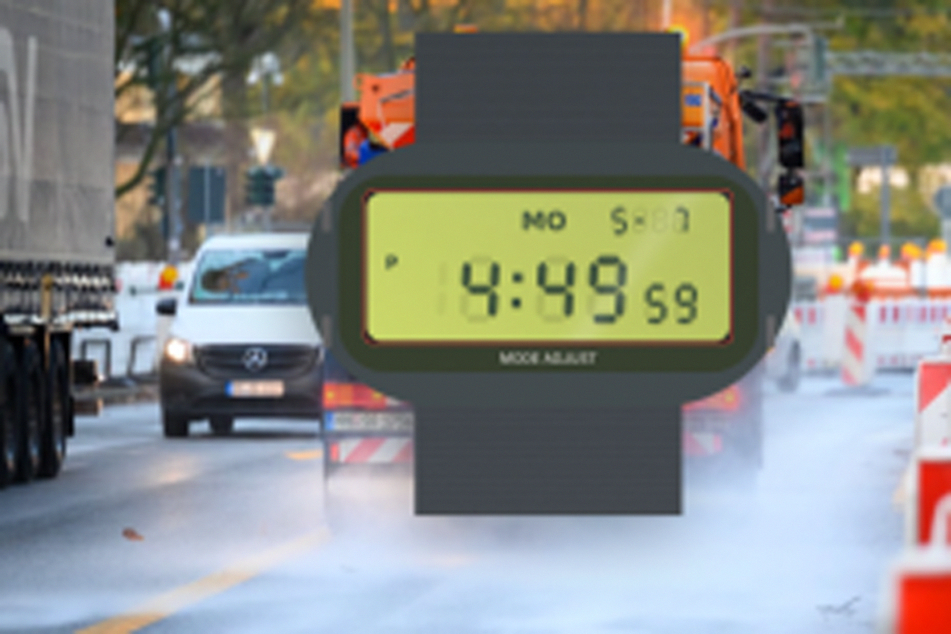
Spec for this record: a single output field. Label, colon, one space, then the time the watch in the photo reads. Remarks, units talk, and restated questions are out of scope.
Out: 4:49:59
